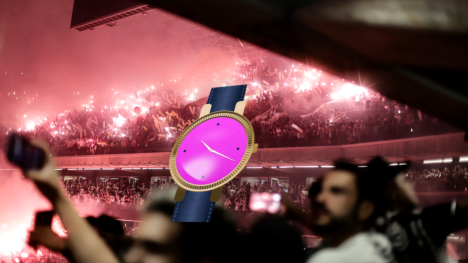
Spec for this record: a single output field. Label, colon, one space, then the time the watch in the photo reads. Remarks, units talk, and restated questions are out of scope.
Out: 10:19
